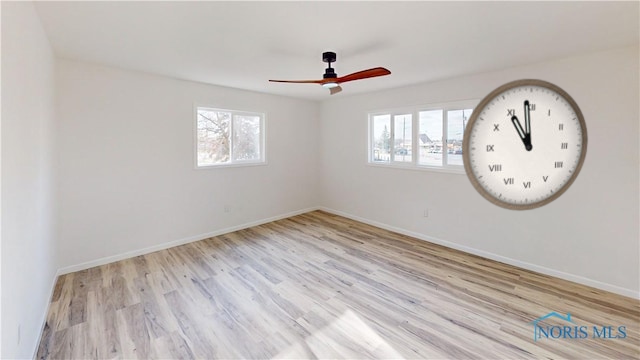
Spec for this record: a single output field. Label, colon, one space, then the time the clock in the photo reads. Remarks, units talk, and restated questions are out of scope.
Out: 10:59
